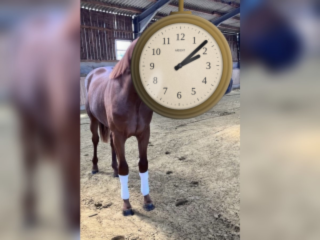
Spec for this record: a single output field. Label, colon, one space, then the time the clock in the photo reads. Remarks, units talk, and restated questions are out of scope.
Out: 2:08
